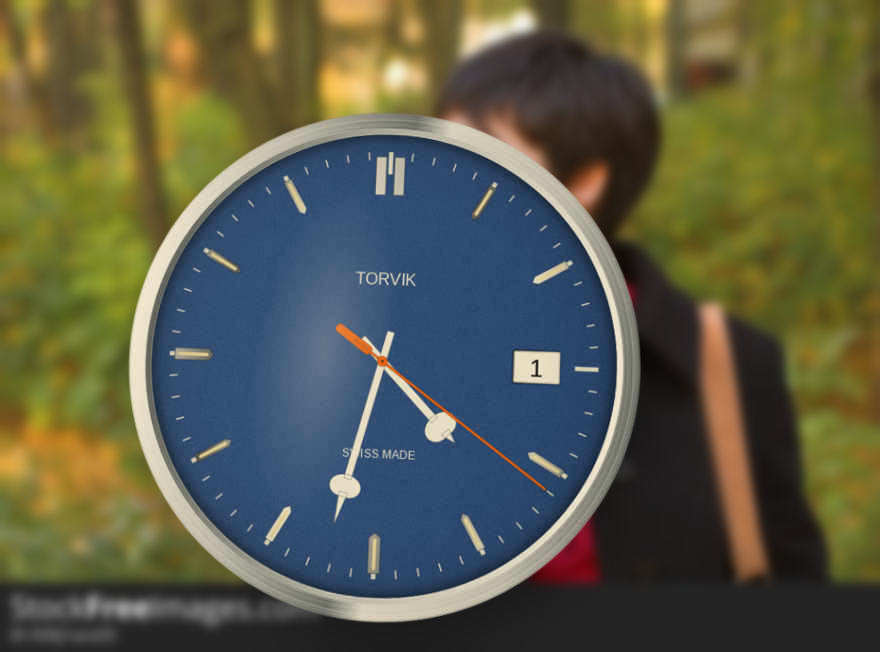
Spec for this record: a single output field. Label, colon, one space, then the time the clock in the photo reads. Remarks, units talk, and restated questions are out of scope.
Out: 4:32:21
